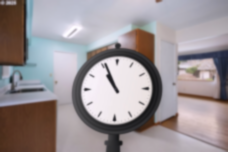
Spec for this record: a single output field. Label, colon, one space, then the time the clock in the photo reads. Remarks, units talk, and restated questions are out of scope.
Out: 10:56
